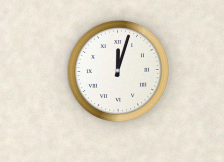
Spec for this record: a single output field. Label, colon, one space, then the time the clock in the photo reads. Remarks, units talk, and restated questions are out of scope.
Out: 12:03
